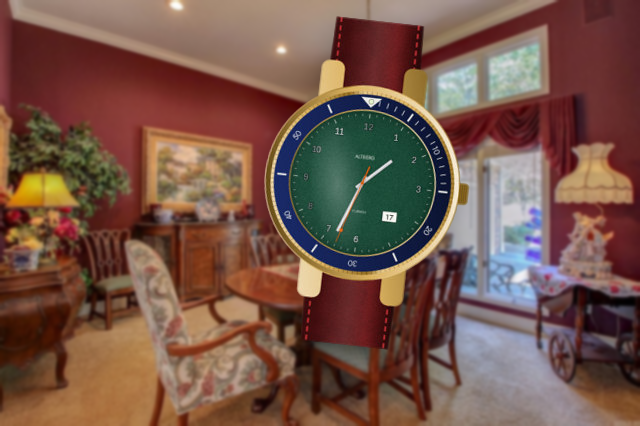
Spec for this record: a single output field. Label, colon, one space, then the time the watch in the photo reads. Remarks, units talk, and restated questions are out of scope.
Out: 1:33:33
